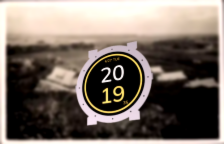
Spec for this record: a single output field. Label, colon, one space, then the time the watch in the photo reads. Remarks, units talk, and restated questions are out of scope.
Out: 20:19
